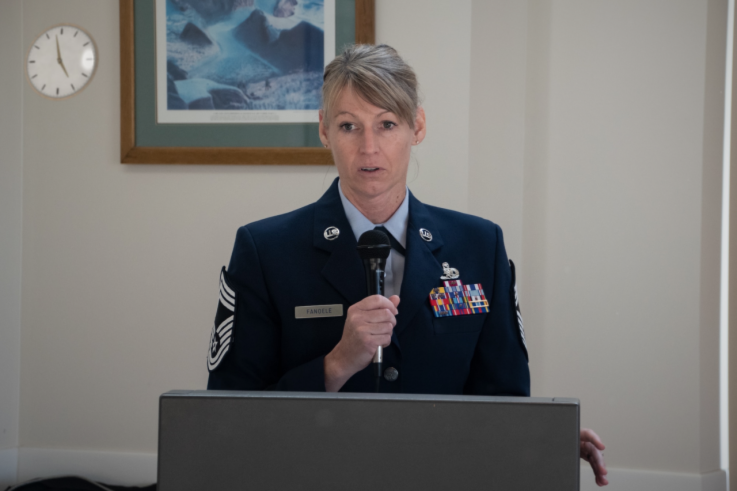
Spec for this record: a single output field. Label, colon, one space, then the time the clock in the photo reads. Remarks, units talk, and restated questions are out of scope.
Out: 4:58
